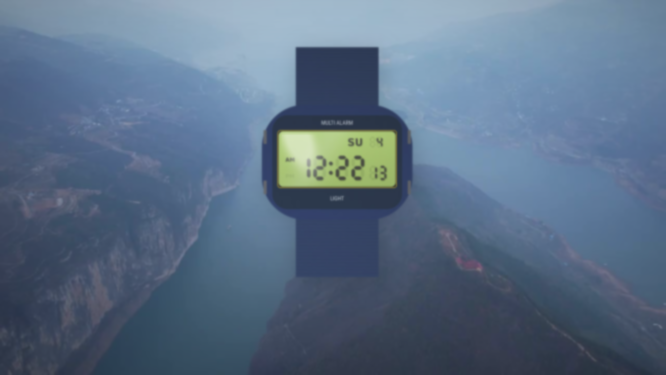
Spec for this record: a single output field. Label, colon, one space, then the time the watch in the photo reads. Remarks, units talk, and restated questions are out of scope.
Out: 12:22:13
